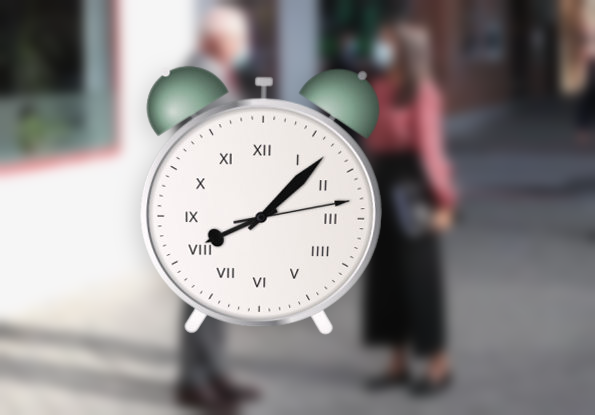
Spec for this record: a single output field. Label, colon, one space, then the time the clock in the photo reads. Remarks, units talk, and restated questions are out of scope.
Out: 8:07:13
